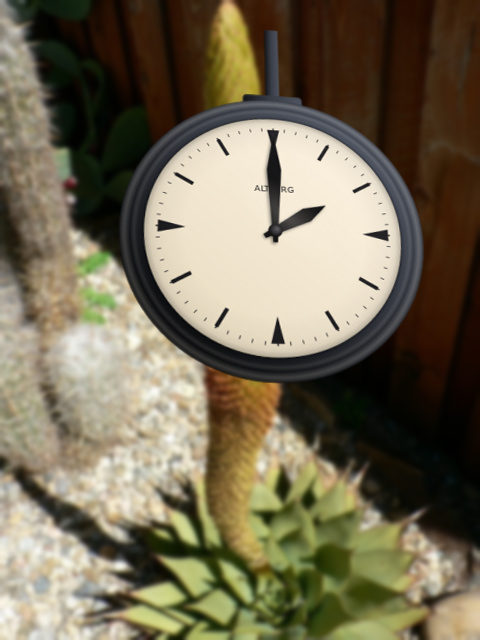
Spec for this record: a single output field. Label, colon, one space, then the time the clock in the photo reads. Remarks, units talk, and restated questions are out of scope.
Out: 2:00
